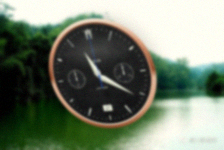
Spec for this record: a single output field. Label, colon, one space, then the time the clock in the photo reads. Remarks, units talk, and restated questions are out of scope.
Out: 11:21
